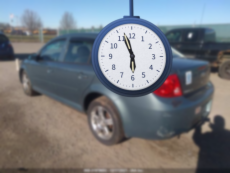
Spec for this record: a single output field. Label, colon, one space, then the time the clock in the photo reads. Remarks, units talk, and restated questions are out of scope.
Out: 5:57
